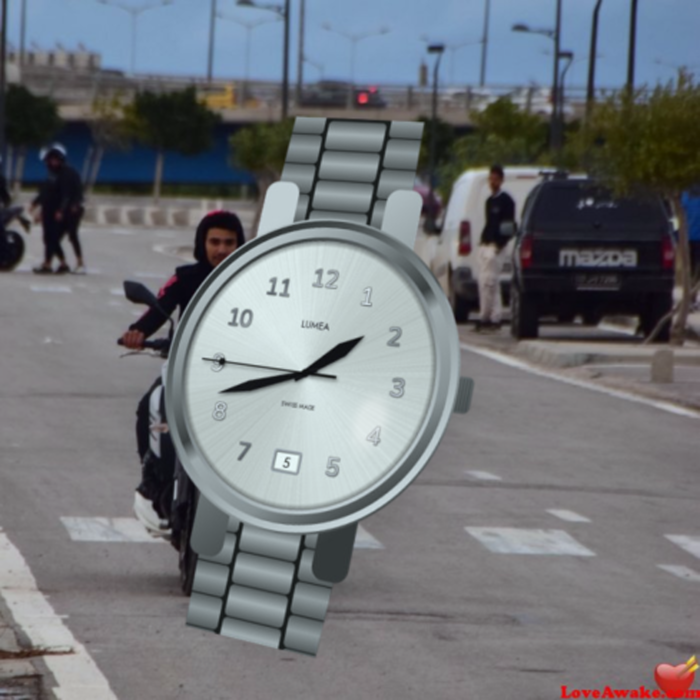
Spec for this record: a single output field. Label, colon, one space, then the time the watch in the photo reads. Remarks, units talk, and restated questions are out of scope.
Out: 1:41:45
